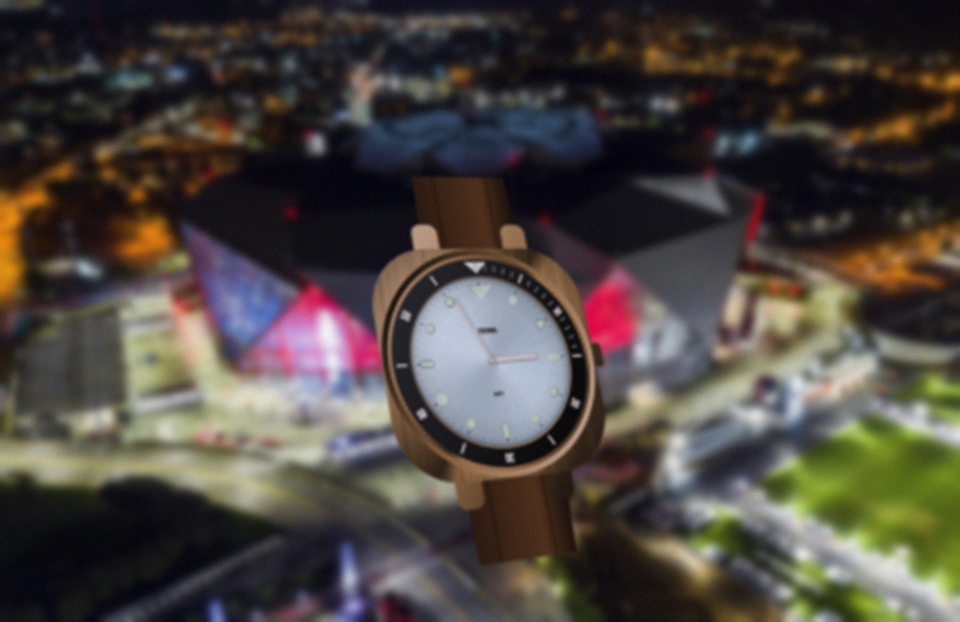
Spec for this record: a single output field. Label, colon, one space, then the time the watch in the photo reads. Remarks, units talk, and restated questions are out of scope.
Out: 2:56
